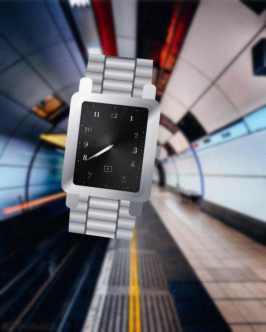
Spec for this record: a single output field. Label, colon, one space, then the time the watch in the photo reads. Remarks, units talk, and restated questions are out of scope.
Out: 7:39
